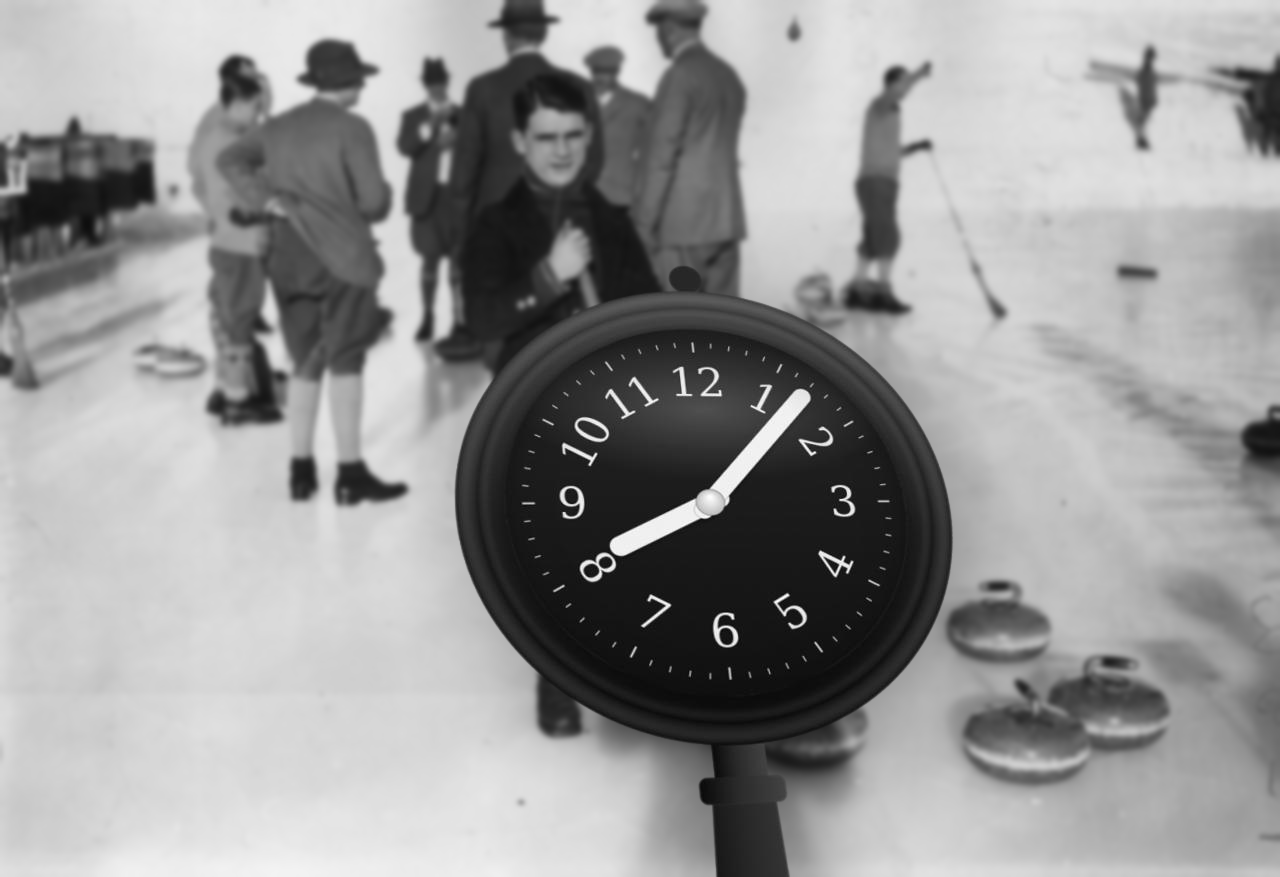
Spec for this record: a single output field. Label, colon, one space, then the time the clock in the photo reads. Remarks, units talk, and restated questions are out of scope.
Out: 8:07
